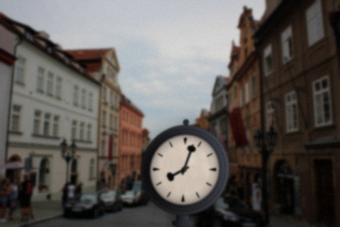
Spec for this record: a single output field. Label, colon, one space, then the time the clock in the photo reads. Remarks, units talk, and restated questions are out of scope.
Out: 8:03
